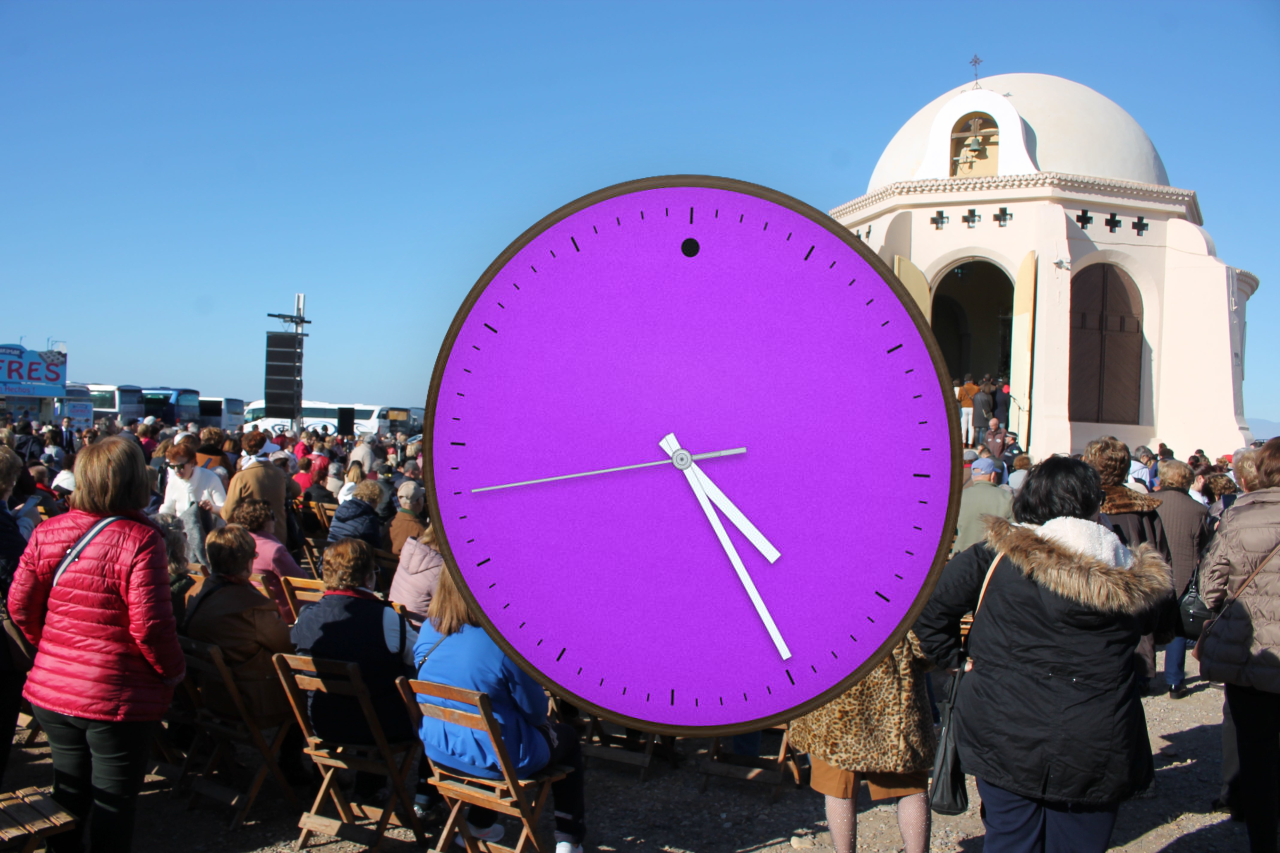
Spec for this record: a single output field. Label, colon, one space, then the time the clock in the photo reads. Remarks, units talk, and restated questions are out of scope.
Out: 4:24:43
